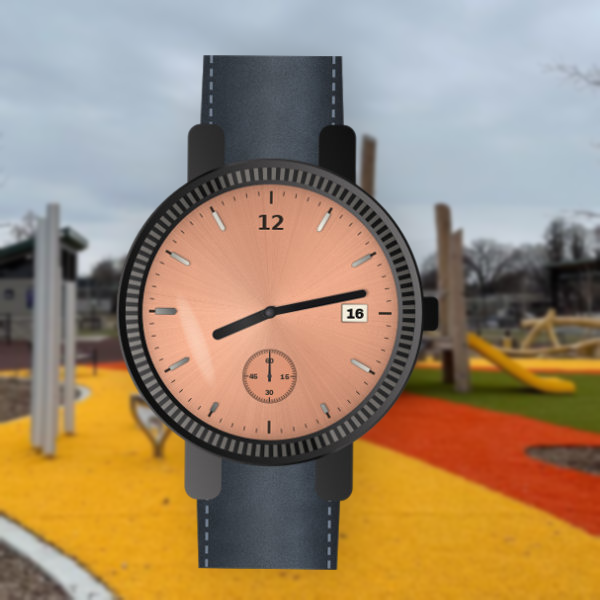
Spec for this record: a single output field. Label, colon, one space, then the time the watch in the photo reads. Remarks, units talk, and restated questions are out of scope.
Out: 8:13
